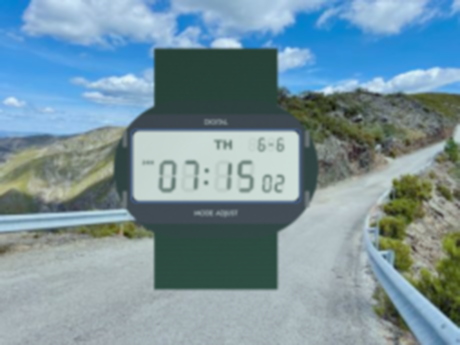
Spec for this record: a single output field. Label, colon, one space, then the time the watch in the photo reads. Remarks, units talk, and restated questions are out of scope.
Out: 7:15:02
